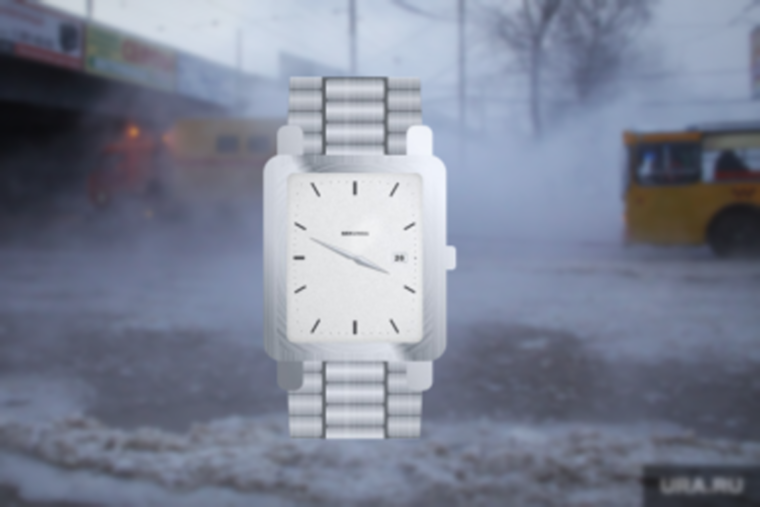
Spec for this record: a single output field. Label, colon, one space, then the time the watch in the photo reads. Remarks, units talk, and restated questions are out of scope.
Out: 3:49
